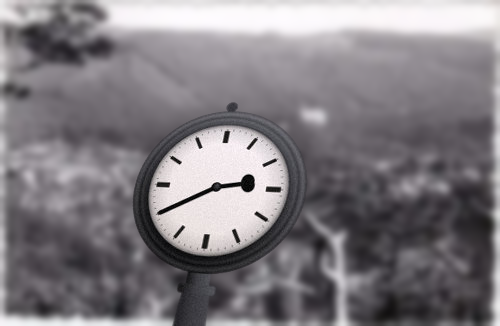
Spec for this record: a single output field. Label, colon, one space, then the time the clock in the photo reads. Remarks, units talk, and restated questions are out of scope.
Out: 2:40
